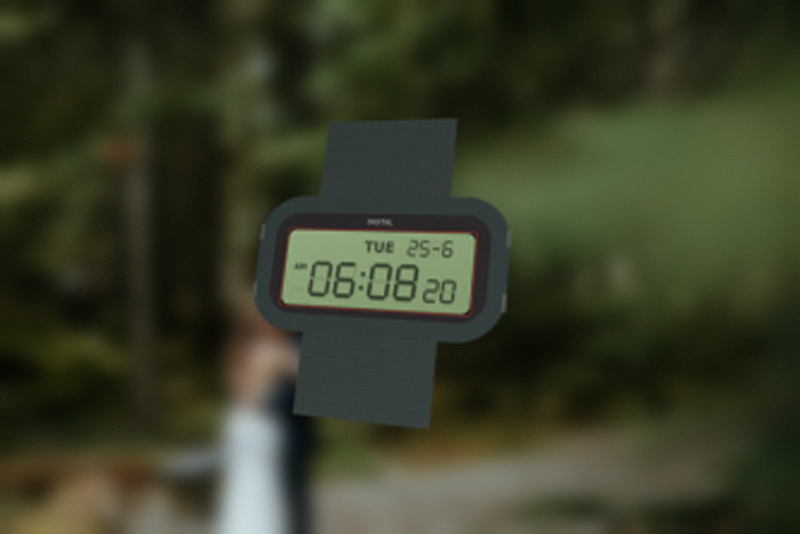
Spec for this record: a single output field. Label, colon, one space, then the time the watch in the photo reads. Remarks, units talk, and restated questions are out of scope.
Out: 6:08:20
